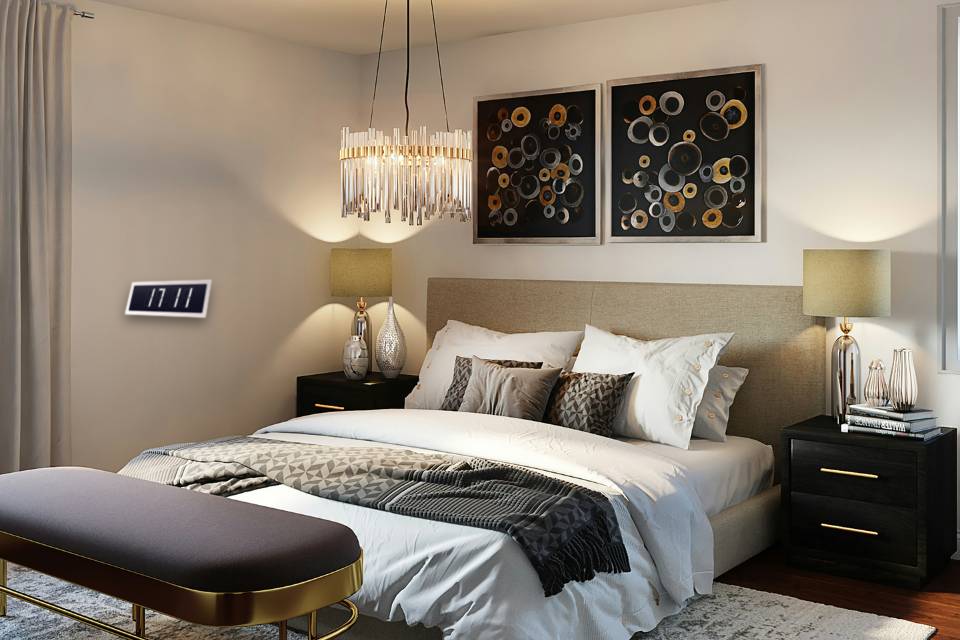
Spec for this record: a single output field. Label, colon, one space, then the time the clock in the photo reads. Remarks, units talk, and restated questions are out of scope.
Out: 17:11
